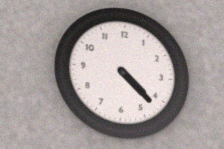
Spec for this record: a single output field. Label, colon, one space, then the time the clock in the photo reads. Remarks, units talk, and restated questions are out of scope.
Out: 4:22
